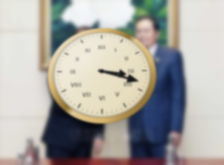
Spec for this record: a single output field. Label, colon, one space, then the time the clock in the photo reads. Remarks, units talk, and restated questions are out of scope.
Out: 3:18
